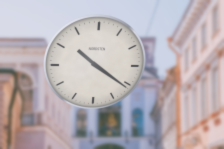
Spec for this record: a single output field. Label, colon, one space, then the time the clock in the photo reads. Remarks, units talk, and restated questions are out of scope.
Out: 10:21
